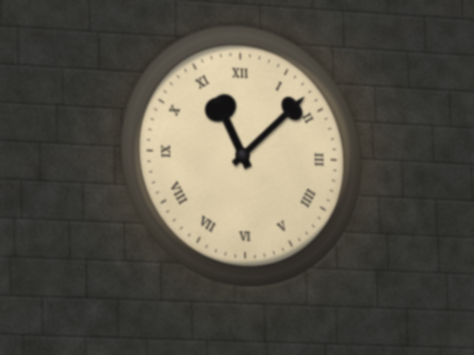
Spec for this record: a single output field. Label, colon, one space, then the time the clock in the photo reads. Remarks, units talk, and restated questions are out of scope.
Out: 11:08
